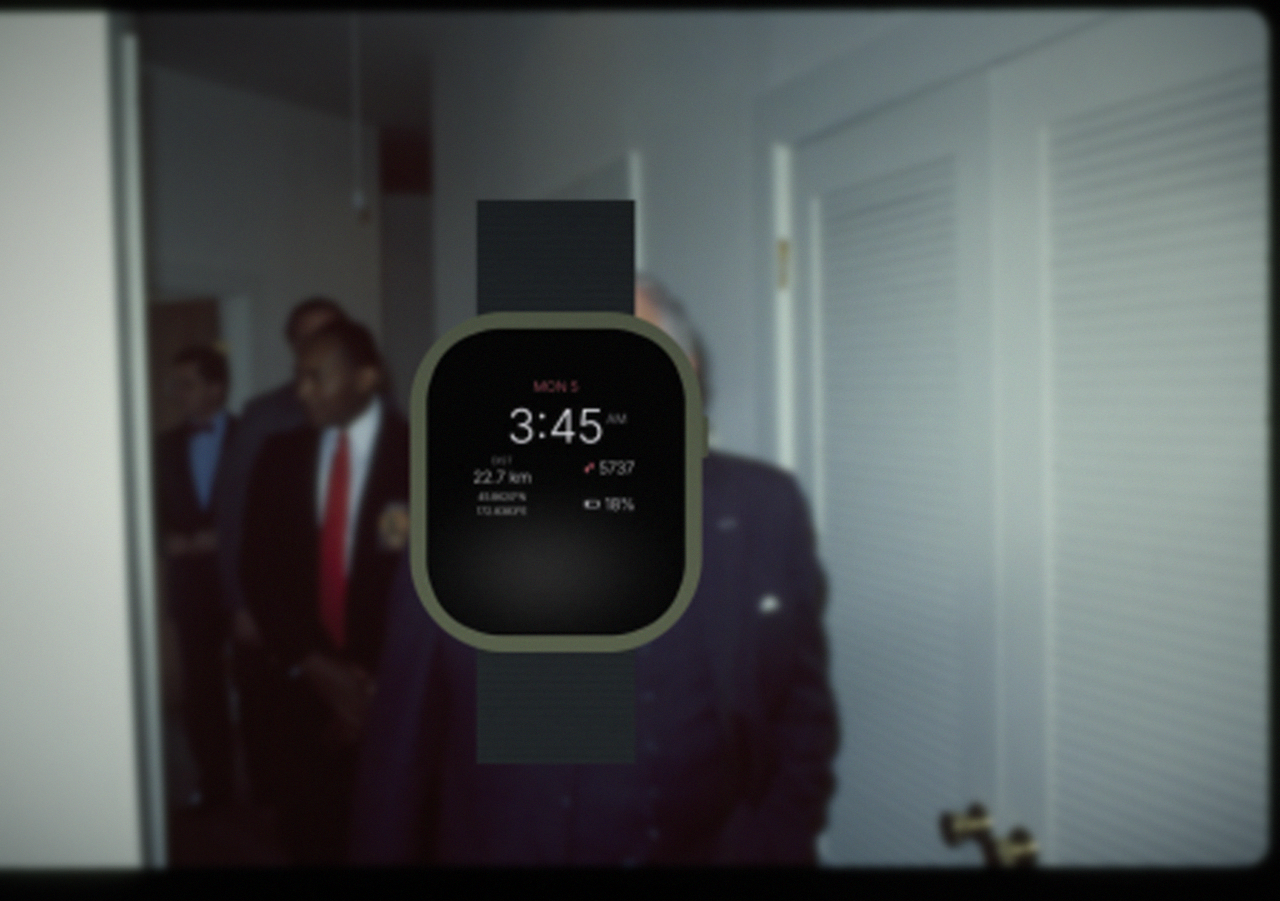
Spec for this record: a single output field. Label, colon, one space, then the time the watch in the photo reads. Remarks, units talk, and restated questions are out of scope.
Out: 3:45
